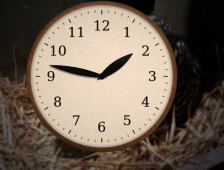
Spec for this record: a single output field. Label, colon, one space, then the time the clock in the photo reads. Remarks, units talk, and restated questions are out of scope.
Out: 1:47
